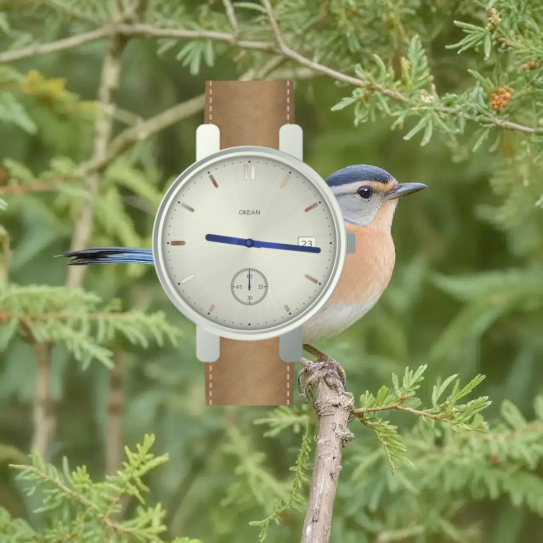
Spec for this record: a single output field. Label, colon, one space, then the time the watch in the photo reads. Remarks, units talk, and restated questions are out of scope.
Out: 9:16
